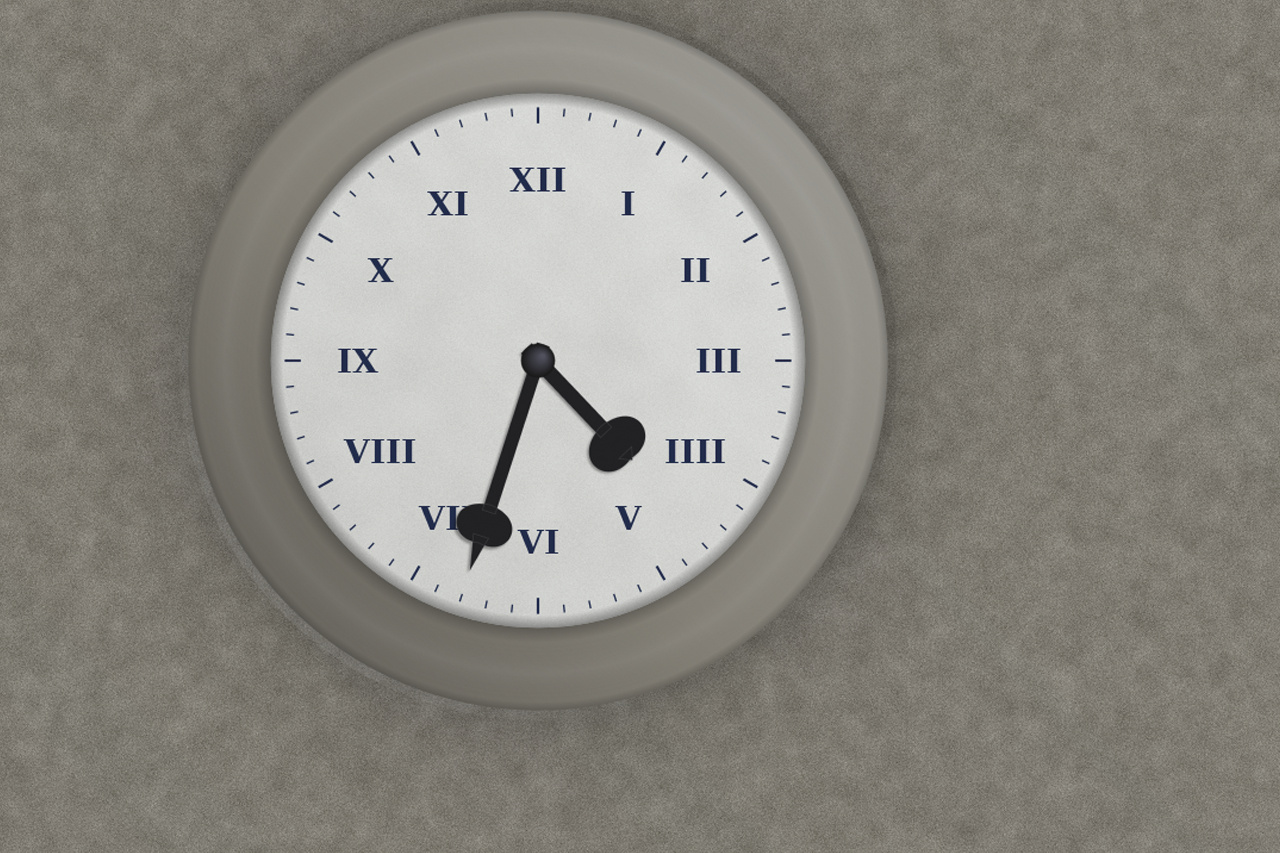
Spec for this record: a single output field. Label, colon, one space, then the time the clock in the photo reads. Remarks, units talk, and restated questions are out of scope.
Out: 4:33
